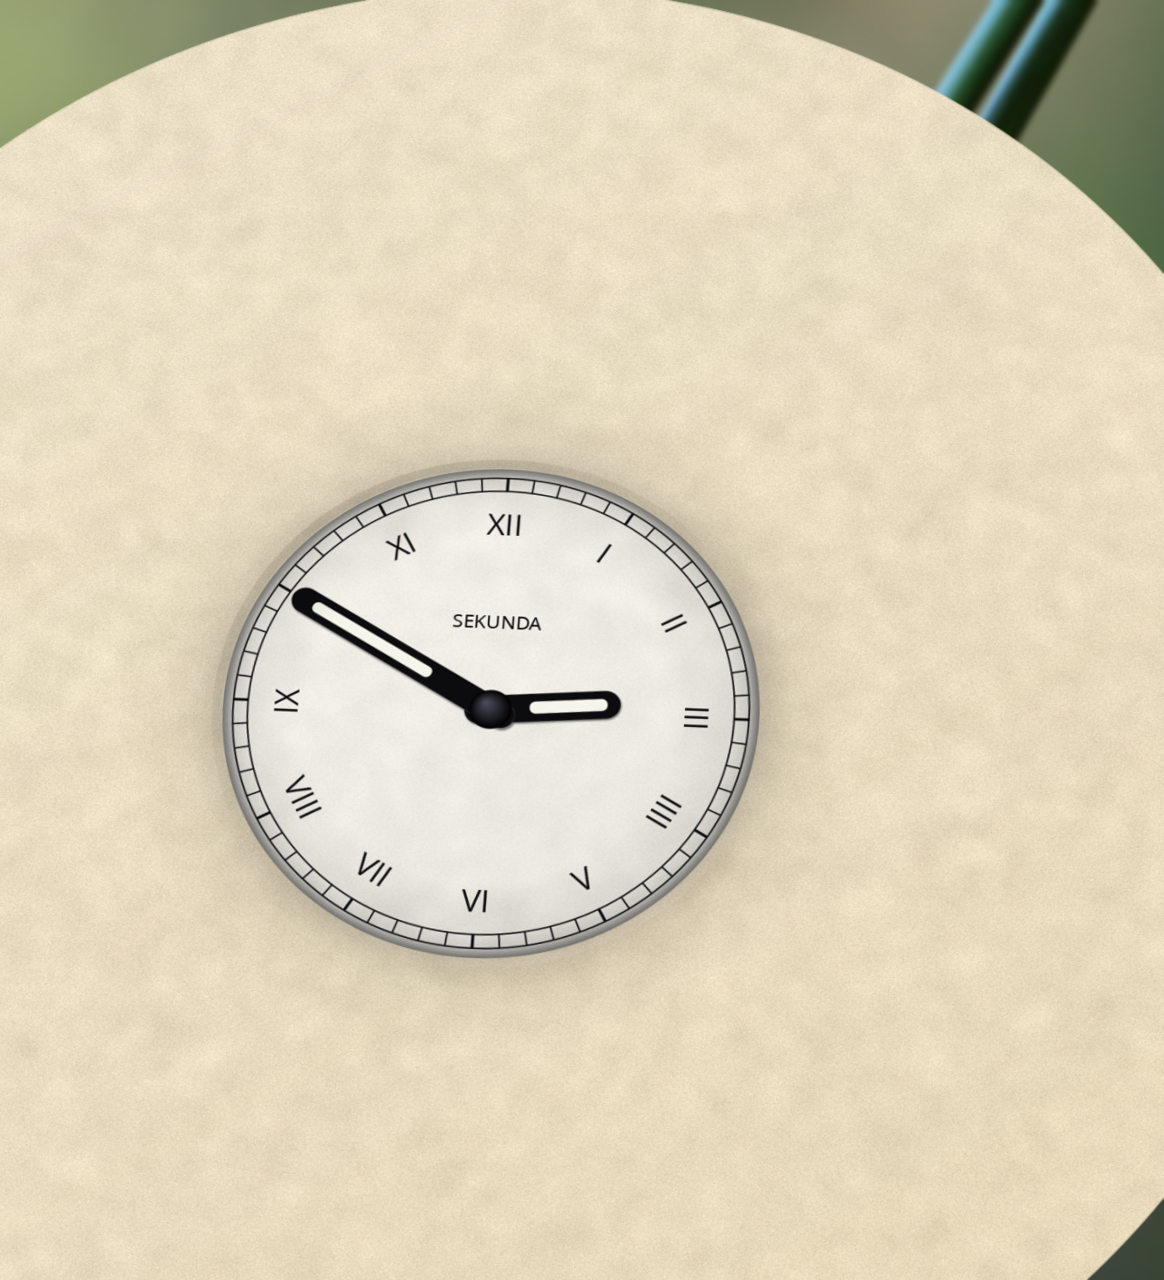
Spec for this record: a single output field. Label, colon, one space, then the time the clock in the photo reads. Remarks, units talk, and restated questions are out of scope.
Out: 2:50
